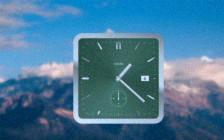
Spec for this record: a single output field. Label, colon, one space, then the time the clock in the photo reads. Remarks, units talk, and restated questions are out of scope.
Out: 1:22
